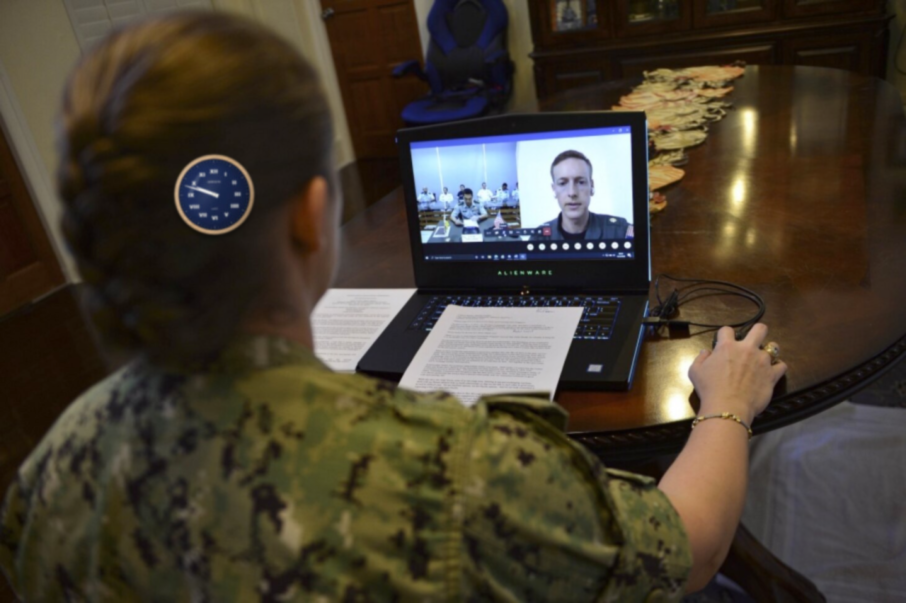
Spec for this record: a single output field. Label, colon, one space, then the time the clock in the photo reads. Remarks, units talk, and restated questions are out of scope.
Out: 9:48
